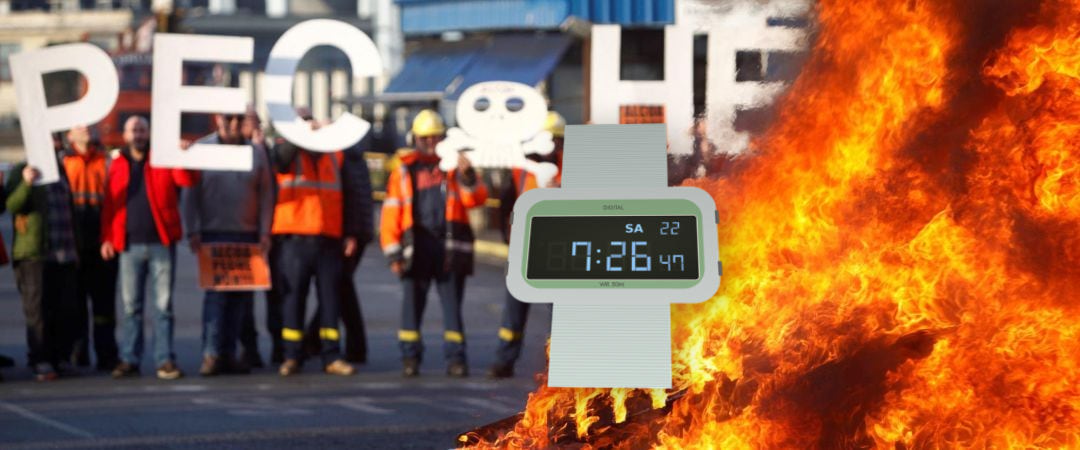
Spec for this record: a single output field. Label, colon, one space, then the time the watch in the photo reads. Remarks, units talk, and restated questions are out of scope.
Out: 7:26:47
